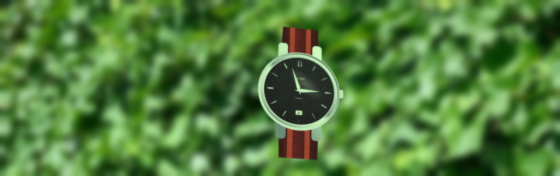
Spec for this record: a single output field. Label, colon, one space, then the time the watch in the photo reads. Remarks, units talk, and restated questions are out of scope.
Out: 2:57
